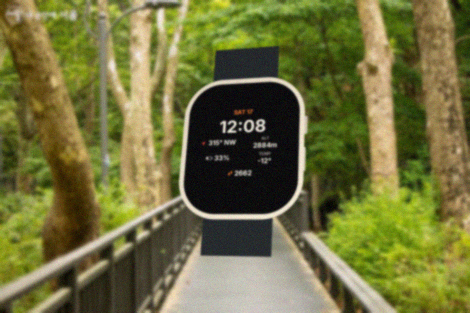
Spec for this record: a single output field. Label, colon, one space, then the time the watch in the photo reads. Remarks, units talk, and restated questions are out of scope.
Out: 12:08
